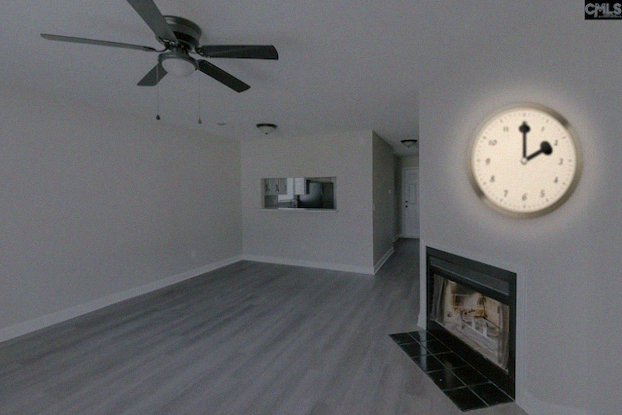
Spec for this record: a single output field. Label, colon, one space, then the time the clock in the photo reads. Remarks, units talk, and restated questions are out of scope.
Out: 2:00
